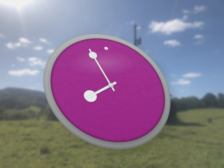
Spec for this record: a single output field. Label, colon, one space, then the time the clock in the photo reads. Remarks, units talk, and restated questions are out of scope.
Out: 7:56
